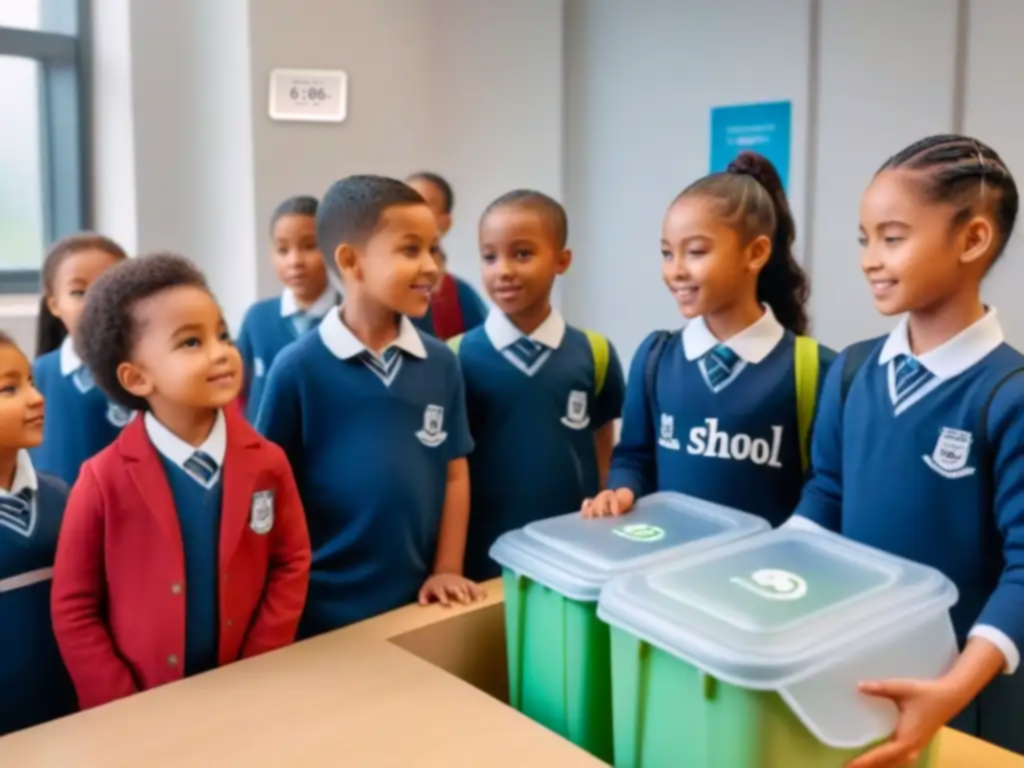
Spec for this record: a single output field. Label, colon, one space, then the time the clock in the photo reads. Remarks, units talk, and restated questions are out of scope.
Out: 6:06
